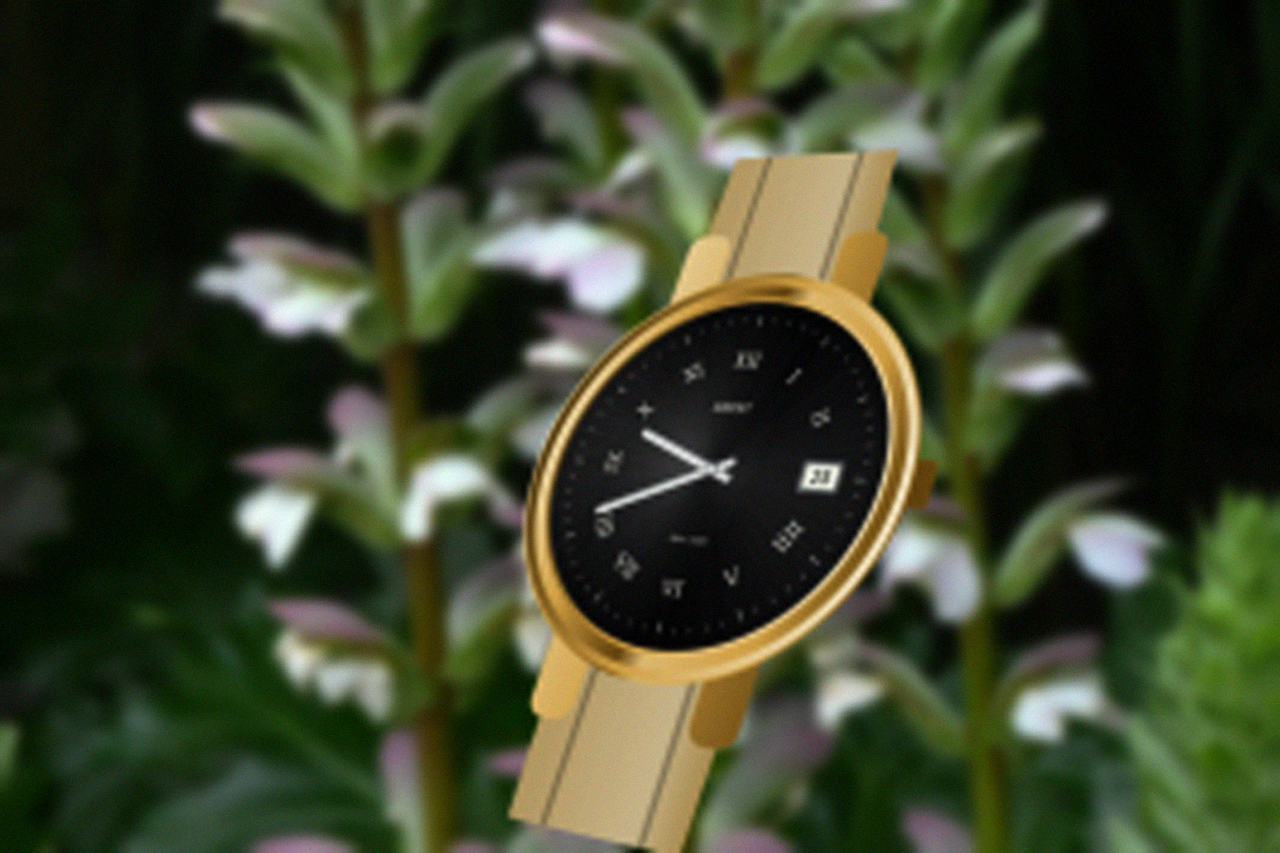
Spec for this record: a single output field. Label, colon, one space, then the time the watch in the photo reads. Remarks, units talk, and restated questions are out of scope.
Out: 9:41
